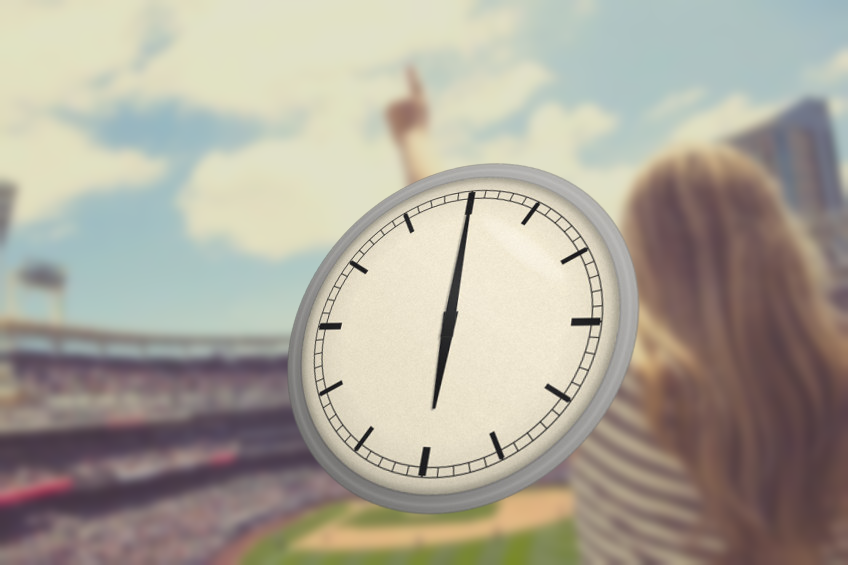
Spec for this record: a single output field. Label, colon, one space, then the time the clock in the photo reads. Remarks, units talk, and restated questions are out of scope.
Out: 6:00
